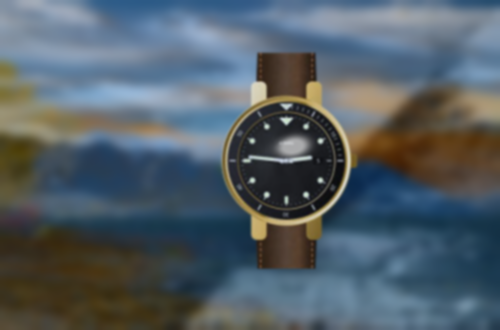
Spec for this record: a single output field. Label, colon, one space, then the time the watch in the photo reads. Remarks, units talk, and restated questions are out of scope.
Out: 2:46
